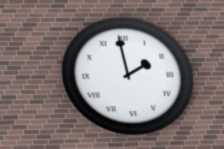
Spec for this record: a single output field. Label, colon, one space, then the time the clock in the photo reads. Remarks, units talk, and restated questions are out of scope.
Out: 1:59
